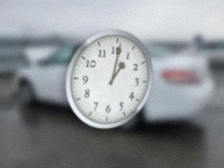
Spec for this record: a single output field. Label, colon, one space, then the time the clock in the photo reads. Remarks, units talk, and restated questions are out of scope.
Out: 1:01
